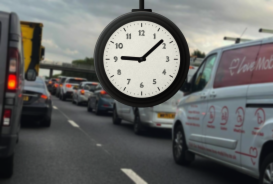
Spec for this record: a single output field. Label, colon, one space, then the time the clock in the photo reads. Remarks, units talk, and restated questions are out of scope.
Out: 9:08
